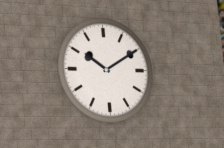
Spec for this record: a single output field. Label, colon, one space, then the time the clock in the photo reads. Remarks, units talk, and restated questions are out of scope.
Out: 10:10
